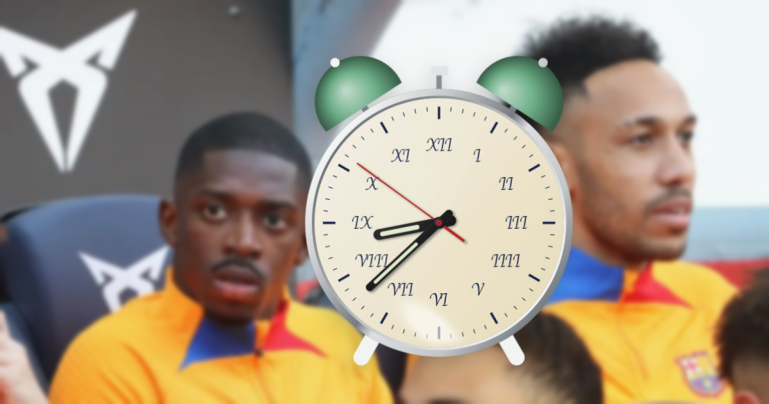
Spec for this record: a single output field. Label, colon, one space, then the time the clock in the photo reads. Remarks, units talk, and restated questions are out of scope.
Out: 8:37:51
